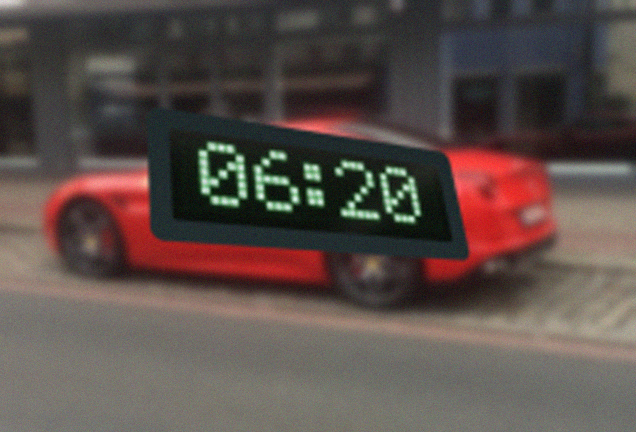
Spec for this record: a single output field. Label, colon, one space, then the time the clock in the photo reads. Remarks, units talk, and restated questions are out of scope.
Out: 6:20
